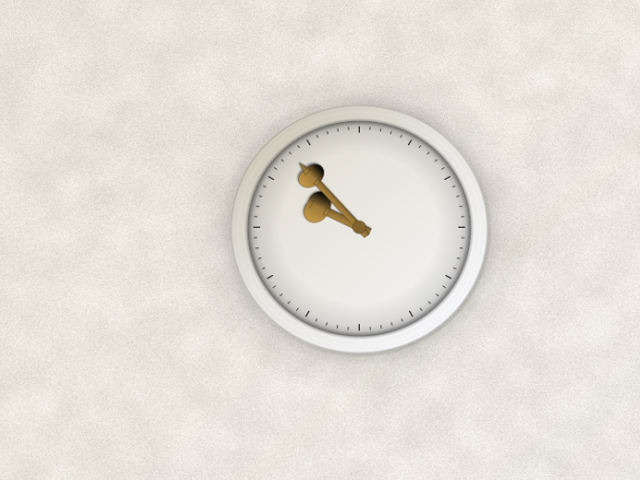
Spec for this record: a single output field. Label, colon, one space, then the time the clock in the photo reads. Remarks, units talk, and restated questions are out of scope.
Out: 9:53
